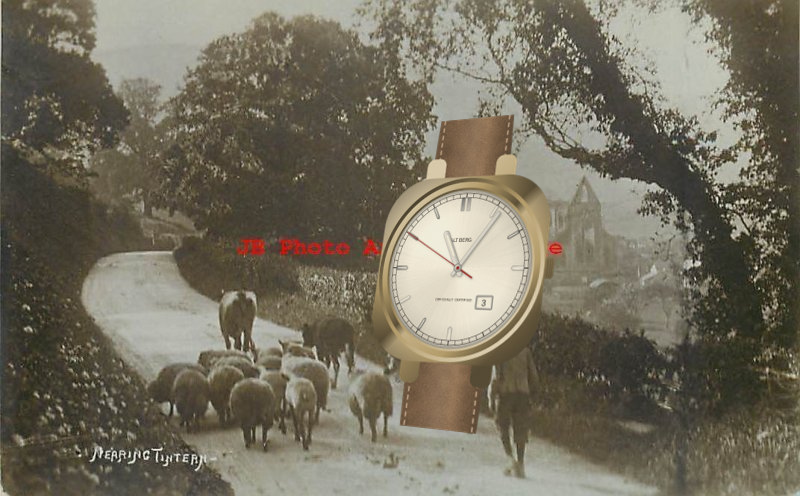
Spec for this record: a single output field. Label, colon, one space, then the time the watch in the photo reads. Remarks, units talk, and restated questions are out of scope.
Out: 11:05:50
